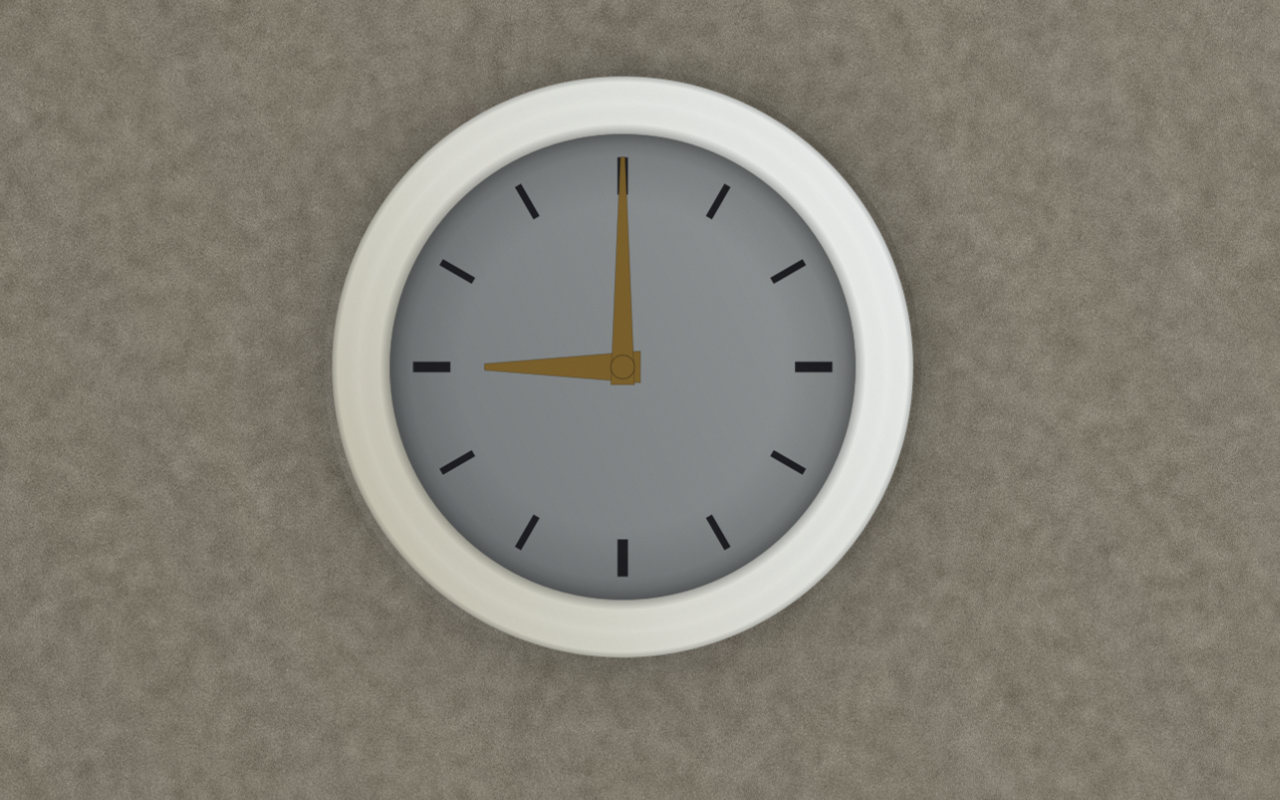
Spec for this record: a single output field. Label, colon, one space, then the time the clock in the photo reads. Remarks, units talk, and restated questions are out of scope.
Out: 9:00
